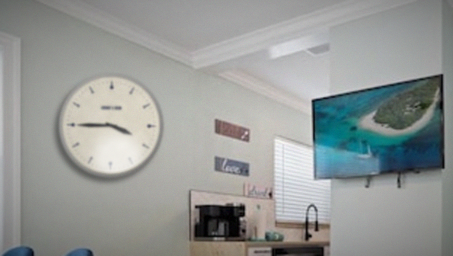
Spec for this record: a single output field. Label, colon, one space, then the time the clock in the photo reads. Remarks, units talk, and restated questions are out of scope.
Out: 3:45
